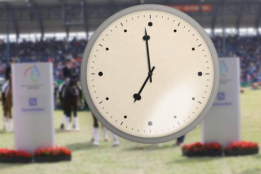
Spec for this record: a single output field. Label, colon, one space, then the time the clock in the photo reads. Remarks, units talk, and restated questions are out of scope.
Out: 6:59
